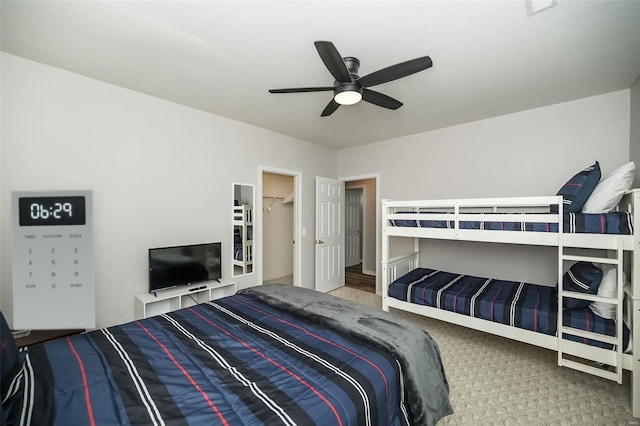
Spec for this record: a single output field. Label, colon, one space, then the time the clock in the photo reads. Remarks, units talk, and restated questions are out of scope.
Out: 6:29
